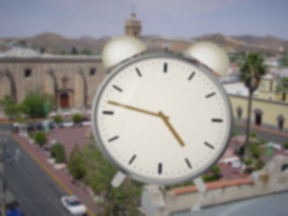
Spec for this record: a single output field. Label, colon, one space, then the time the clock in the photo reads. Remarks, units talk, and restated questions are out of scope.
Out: 4:47
